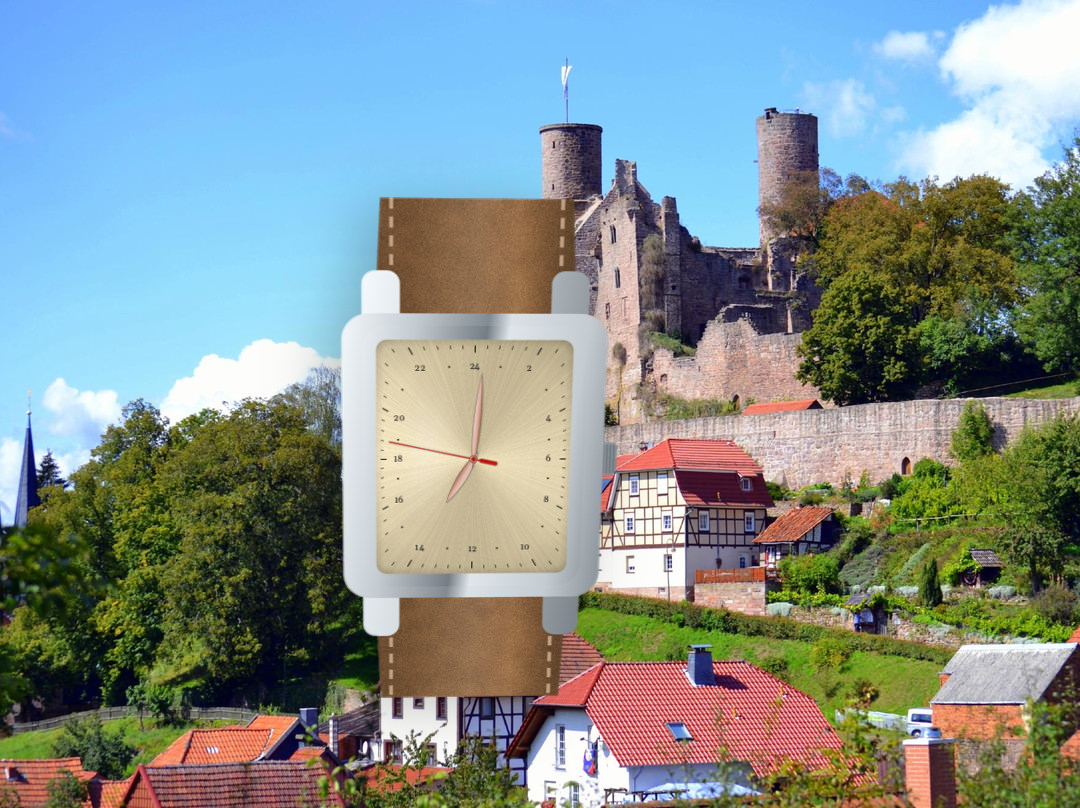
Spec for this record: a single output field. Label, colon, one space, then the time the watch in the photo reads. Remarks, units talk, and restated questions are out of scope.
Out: 14:00:47
